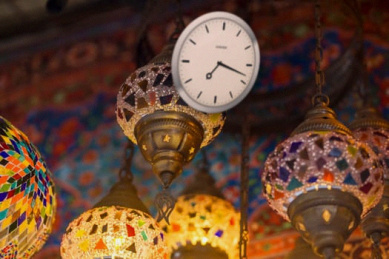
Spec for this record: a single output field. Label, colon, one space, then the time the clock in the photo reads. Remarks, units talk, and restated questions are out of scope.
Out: 7:18
